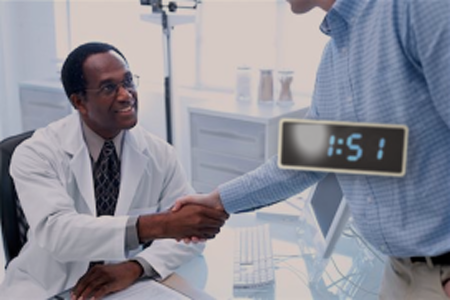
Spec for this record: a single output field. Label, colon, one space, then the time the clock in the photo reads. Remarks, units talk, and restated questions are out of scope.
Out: 1:51
